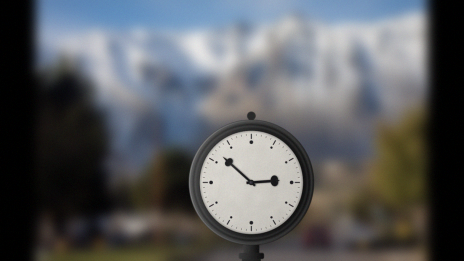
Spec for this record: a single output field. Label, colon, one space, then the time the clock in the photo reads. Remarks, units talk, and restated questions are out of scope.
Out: 2:52
